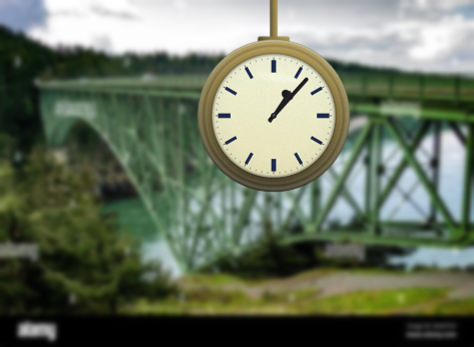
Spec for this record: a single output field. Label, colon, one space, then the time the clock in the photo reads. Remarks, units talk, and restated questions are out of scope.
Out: 1:07
